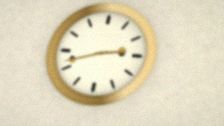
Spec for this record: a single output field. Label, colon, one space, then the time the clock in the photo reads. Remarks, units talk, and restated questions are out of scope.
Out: 2:42
